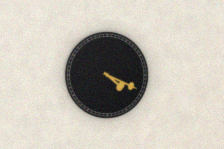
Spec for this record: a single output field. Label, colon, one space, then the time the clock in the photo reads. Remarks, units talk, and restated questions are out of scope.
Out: 4:19
